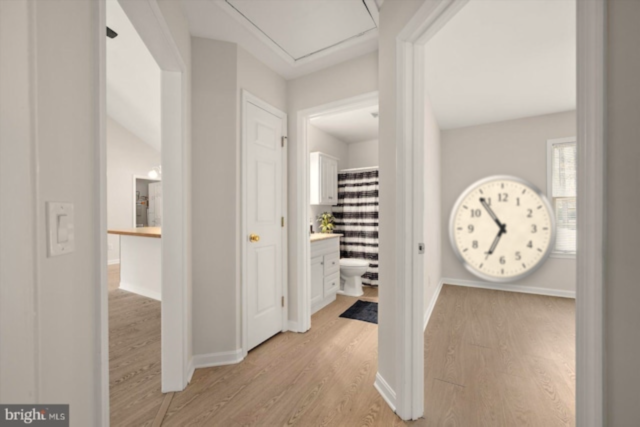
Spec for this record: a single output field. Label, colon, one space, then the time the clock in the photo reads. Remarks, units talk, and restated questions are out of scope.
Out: 6:54
